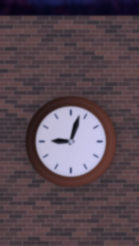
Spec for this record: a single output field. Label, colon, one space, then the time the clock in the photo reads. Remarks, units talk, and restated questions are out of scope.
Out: 9:03
